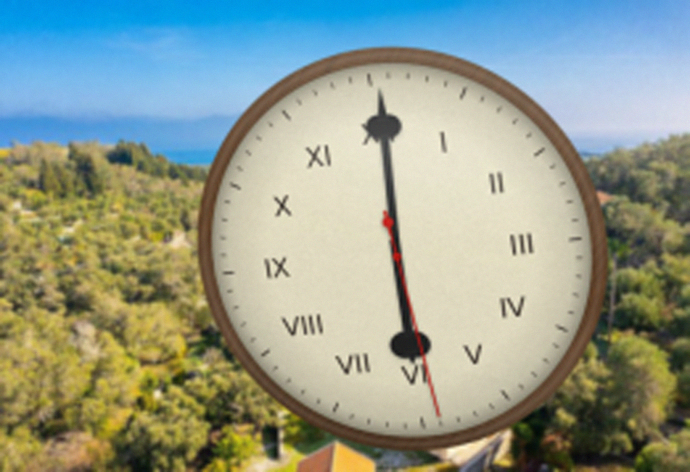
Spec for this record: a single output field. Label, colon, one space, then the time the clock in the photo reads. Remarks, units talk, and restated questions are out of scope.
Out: 6:00:29
